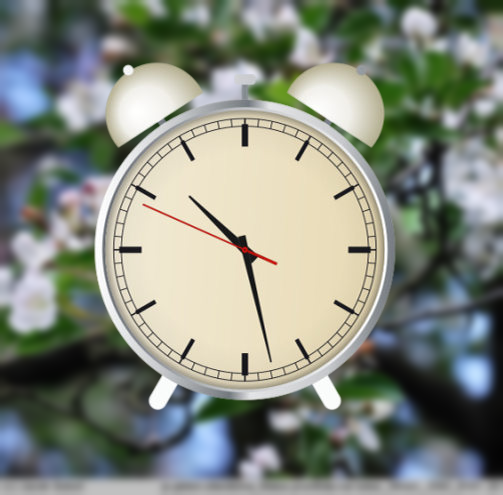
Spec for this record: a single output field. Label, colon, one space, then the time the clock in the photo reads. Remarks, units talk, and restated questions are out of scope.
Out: 10:27:49
